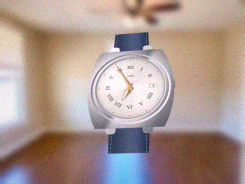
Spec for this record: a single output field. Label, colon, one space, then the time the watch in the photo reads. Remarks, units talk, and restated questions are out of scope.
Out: 6:55
